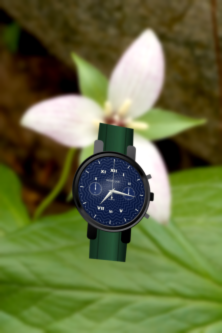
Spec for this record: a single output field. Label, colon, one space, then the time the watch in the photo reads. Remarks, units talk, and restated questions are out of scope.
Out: 7:16
